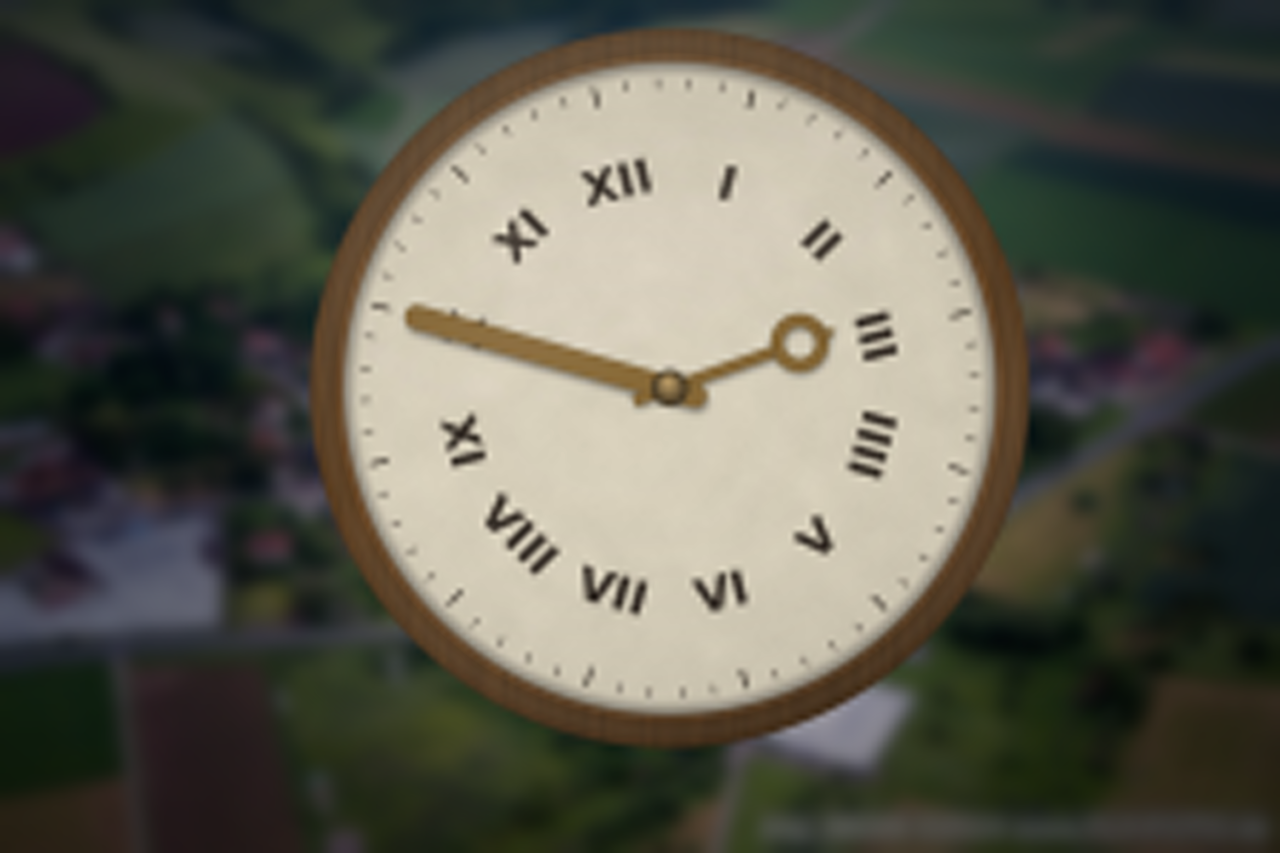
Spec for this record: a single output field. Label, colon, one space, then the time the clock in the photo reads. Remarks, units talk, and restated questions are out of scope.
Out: 2:50
